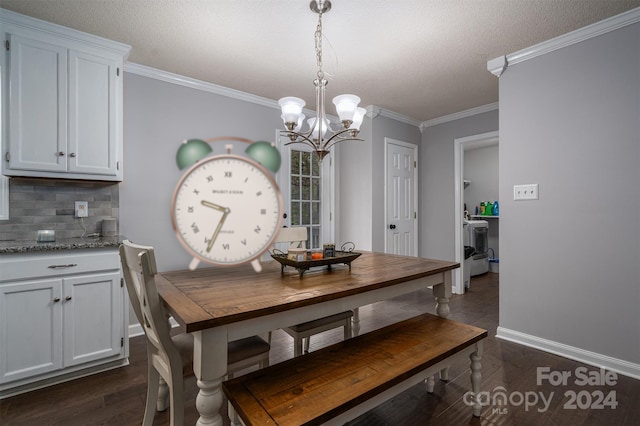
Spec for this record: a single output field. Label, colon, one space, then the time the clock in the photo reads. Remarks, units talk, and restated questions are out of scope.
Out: 9:34
